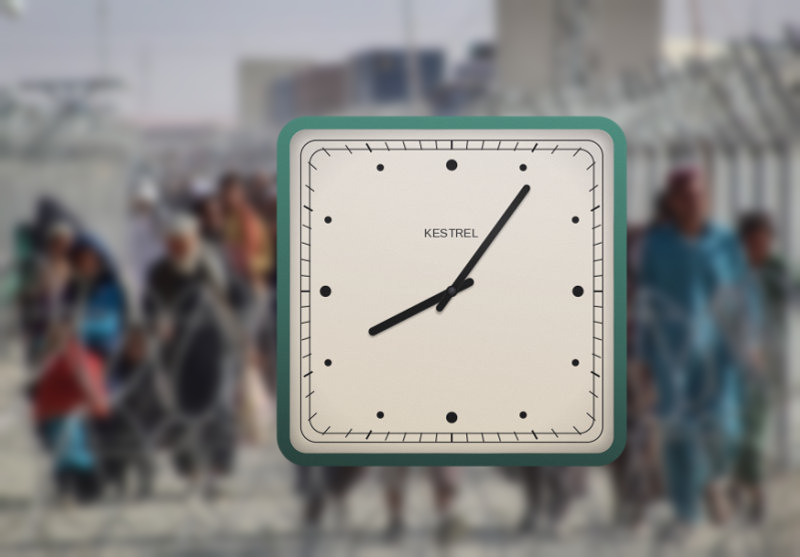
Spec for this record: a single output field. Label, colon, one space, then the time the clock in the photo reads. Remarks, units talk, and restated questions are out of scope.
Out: 8:06
